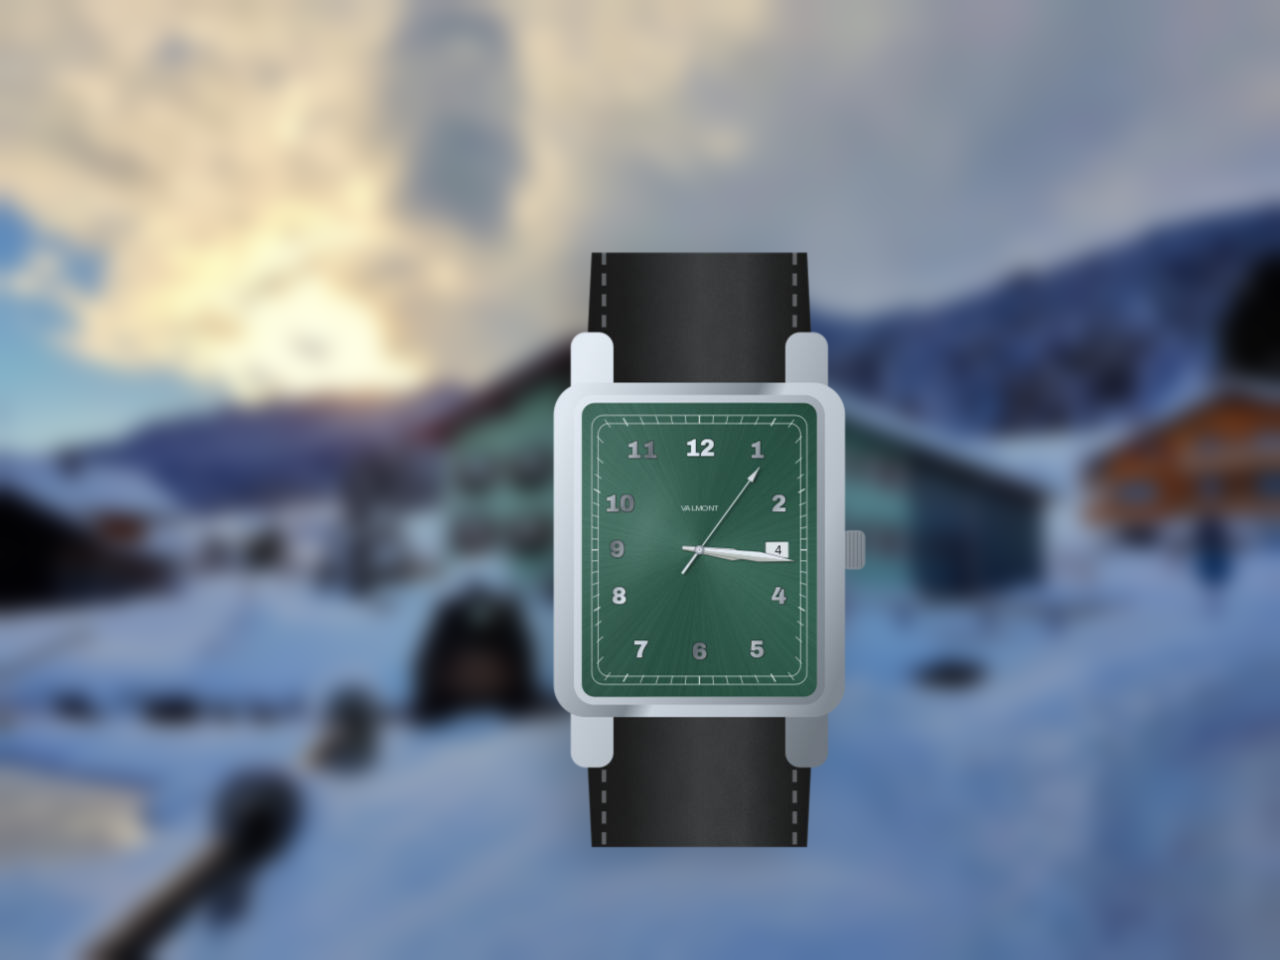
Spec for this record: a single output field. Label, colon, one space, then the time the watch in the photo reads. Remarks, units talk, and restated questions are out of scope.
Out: 3:16:06
